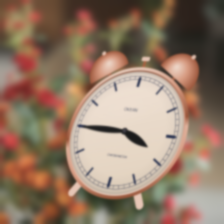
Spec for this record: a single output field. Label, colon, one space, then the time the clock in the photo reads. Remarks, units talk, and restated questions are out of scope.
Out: 3:45
